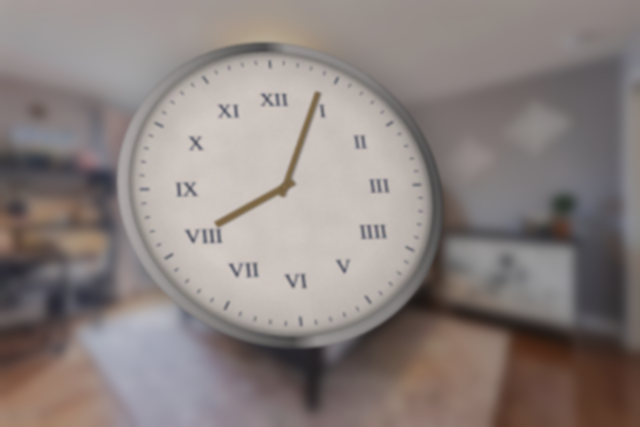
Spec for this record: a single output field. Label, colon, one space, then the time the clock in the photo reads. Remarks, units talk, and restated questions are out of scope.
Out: 8:04
